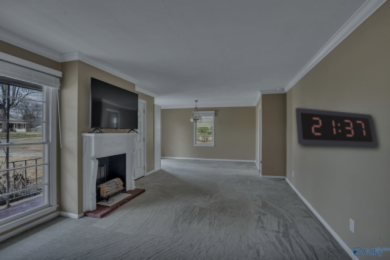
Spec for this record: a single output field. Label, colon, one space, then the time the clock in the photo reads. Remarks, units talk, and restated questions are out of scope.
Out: 21:37
